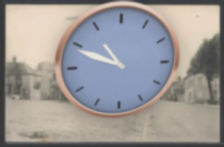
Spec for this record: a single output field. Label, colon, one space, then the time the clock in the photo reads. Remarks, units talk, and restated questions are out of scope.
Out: 10:49
